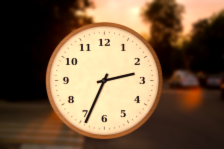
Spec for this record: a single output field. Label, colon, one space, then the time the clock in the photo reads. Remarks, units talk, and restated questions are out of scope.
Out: 2:34
